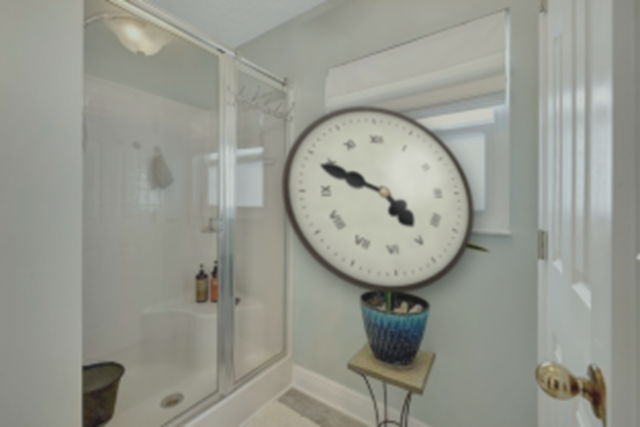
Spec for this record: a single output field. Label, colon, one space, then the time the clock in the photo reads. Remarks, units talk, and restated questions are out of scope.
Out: 4:49
